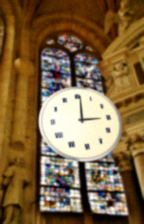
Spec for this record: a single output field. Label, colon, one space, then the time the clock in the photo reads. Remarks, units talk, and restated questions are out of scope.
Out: 3:01
